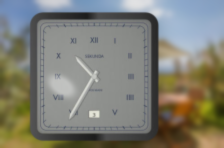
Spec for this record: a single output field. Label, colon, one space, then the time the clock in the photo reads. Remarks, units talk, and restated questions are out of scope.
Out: 10:35
